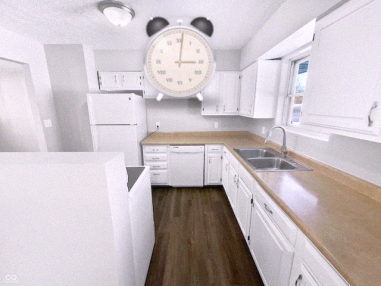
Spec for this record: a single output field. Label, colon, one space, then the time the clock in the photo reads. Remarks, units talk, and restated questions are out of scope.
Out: 3:01
